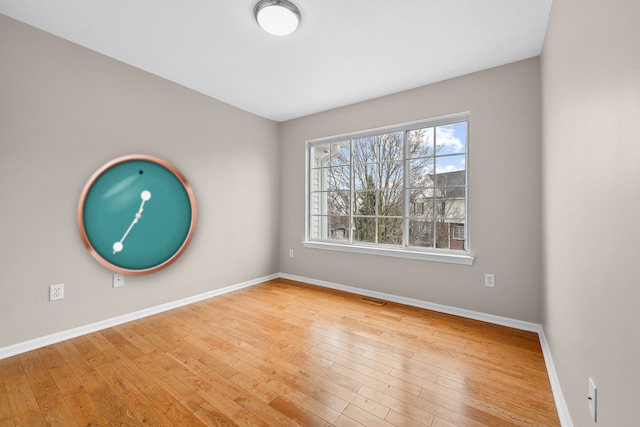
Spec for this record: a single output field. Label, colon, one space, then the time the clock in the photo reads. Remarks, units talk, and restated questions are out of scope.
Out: 12:35
